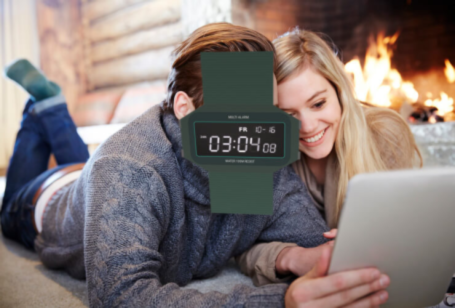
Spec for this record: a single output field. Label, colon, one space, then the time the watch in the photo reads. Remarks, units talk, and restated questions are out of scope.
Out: 3:04:08
